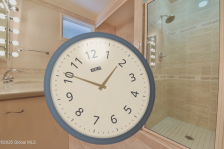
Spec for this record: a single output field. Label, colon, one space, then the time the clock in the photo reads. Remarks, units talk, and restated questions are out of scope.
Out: 1:51
